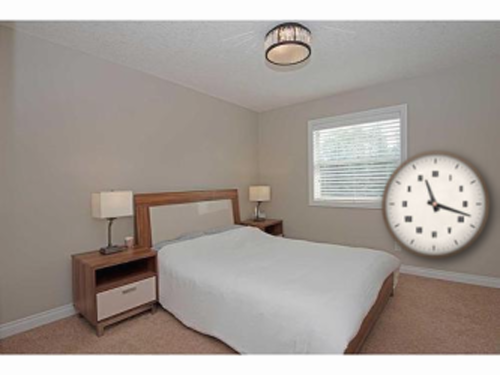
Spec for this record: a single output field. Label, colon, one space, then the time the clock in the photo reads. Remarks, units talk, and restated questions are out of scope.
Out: 11:18
